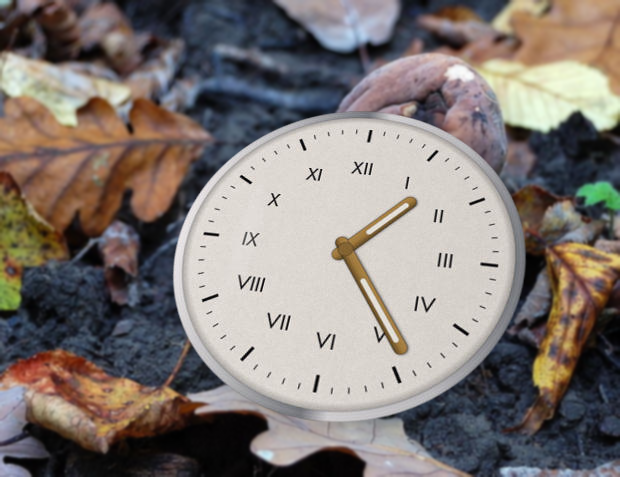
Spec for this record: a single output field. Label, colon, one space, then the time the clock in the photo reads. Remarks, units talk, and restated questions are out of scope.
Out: 1:24
